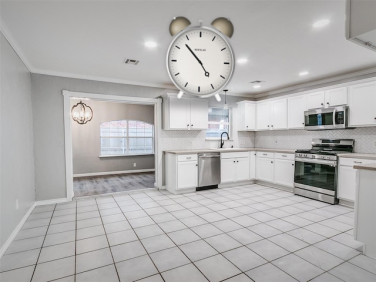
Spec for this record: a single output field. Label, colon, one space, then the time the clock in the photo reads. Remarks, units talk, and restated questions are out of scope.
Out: 4:53
